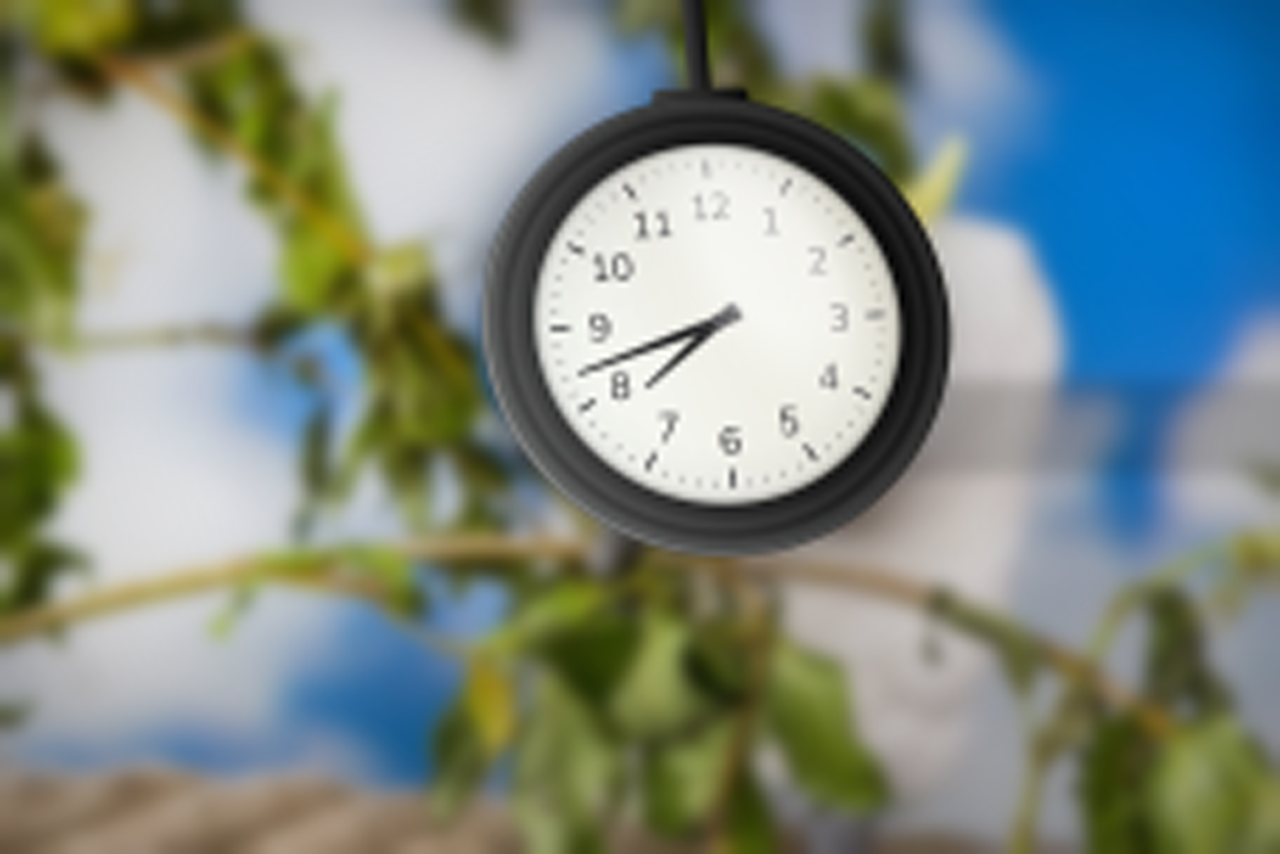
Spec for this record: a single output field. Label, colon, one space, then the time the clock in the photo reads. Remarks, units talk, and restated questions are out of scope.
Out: 7:42
